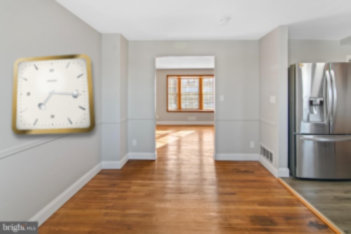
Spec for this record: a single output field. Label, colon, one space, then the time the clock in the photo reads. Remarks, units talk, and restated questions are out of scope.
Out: 7:16
